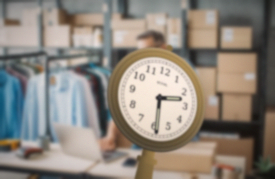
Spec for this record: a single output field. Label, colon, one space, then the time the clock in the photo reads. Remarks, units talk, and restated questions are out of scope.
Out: 2:29
